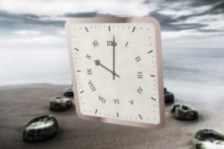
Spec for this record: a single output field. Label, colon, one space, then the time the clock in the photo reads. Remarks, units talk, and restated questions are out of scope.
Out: 10:01
